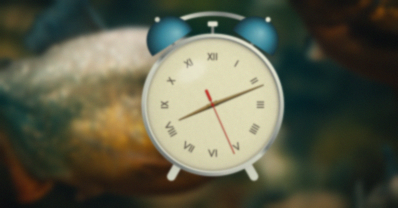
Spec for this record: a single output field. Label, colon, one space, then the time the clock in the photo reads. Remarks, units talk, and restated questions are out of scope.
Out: 8:11:26
